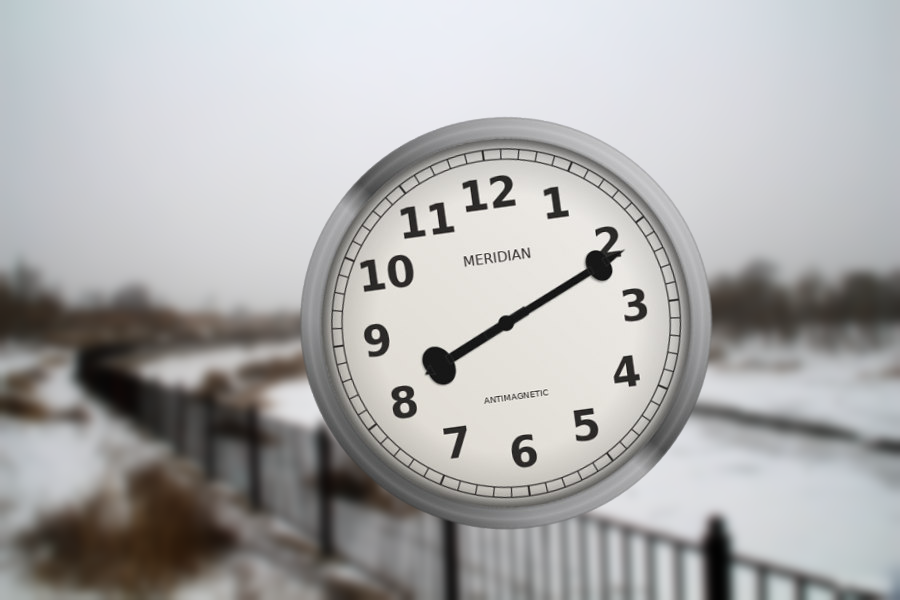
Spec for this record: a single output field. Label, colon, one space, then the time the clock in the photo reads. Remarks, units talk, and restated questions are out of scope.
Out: 8:11
